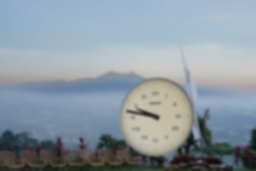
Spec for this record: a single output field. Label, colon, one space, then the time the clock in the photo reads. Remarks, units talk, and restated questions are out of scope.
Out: 9:47
